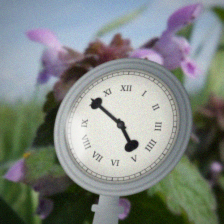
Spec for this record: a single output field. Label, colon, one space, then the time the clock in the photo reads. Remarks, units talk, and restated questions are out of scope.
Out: 4:51
